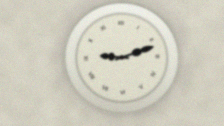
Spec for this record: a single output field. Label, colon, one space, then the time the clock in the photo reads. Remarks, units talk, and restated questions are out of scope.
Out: 9:12
